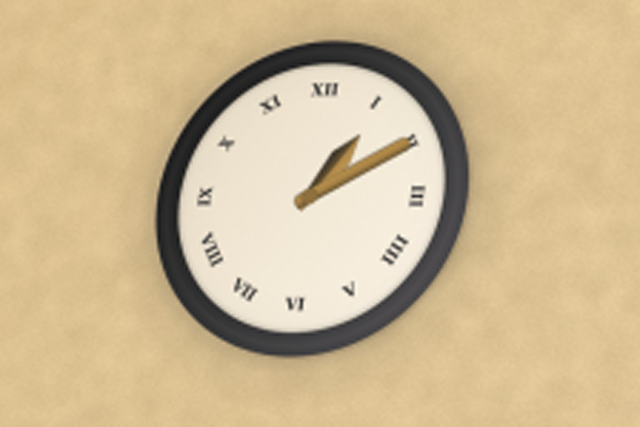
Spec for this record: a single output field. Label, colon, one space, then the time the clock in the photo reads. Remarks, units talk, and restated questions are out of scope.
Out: 1:10
